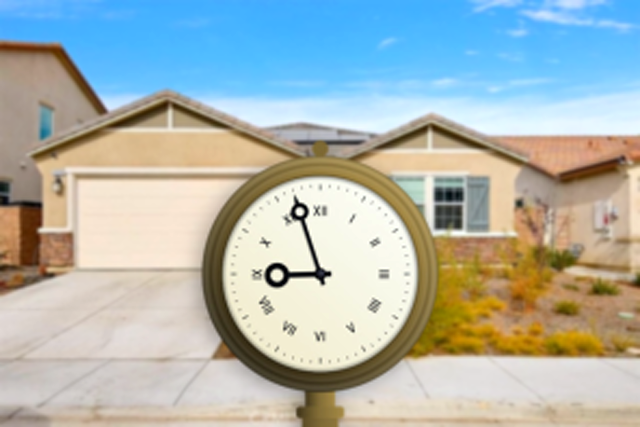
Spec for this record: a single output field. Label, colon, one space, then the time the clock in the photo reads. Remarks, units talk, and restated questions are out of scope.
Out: 8:57
